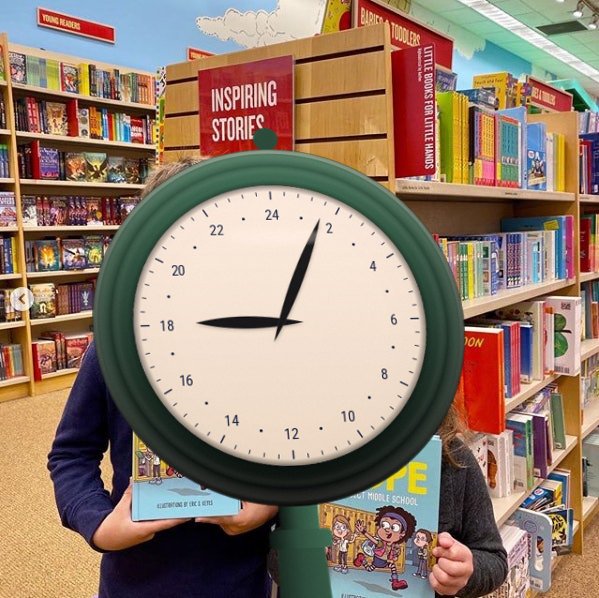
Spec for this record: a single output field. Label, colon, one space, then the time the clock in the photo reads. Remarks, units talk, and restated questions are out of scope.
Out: 18:04
